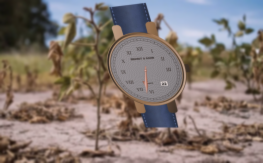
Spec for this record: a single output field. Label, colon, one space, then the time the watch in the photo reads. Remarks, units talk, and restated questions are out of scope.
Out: 6:32
